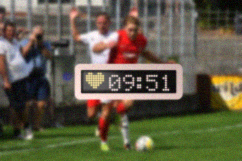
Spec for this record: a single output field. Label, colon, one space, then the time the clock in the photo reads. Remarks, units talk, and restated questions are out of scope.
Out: 9:51
